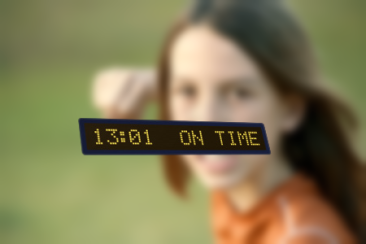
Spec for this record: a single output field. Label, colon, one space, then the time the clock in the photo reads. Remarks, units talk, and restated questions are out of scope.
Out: 13:01
